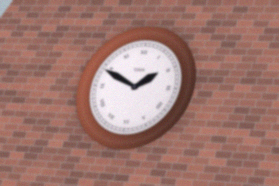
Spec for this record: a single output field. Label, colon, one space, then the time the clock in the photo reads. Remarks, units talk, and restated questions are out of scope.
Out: 1:49
